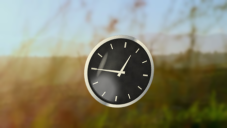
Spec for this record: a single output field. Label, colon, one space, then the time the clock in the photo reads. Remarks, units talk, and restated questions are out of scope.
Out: 12:45
